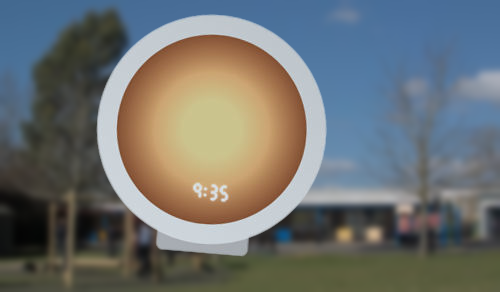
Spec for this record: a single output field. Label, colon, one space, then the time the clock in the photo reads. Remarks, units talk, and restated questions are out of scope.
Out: 9:35
